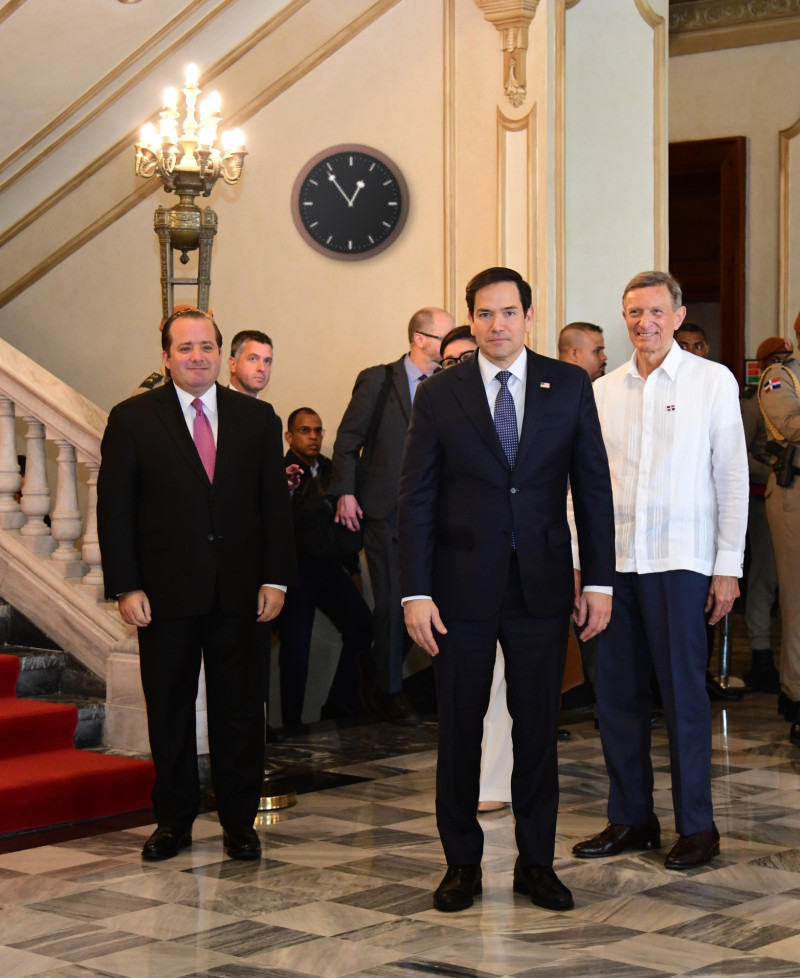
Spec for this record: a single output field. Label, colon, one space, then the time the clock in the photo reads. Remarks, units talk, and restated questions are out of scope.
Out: 12:54
